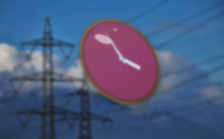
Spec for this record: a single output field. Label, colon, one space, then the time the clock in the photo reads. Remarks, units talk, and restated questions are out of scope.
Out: 3:56
